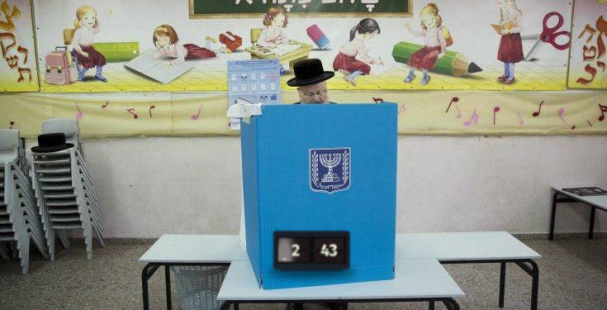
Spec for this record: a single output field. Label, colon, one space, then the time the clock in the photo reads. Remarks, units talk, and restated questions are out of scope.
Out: 2:43
